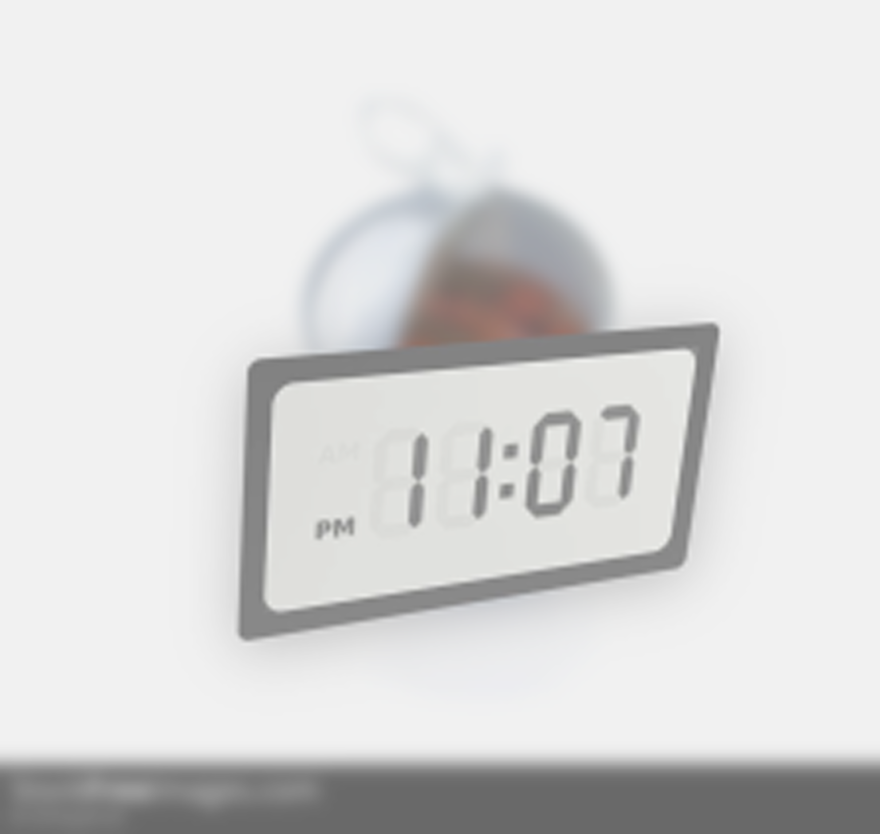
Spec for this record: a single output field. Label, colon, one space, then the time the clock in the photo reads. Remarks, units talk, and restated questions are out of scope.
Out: 11:07
